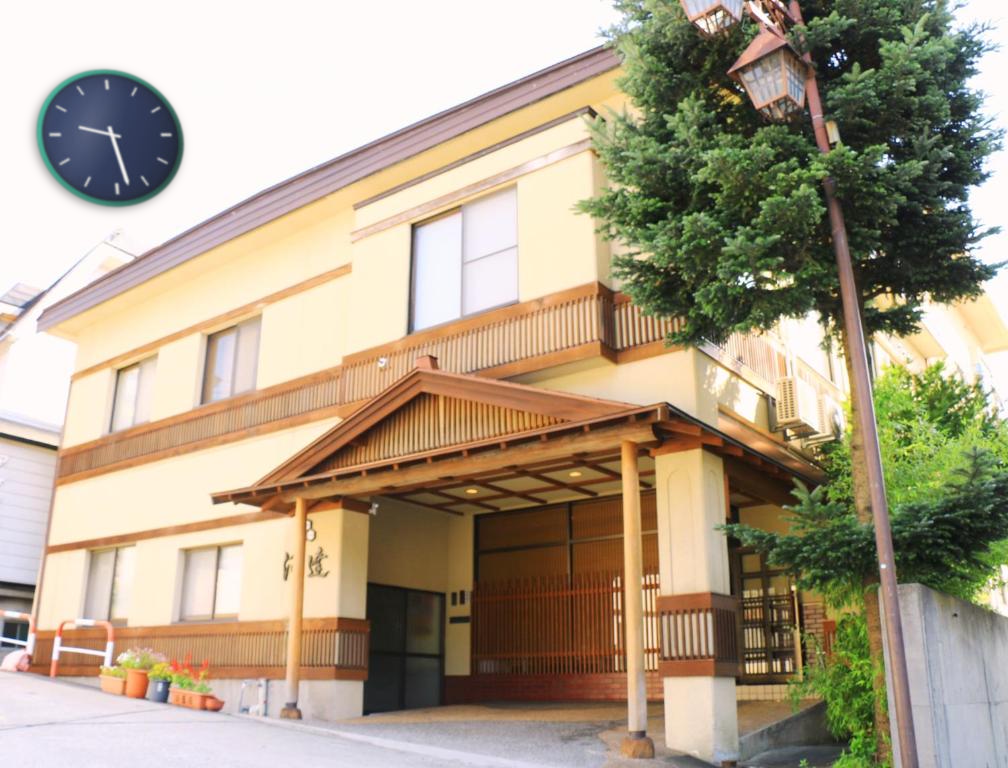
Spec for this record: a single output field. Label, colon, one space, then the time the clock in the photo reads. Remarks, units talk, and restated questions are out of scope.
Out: 9:28
